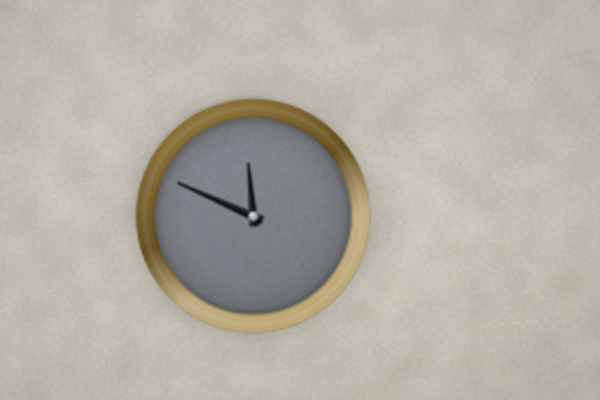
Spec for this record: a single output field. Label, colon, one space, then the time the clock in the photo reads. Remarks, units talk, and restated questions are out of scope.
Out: 11:49
